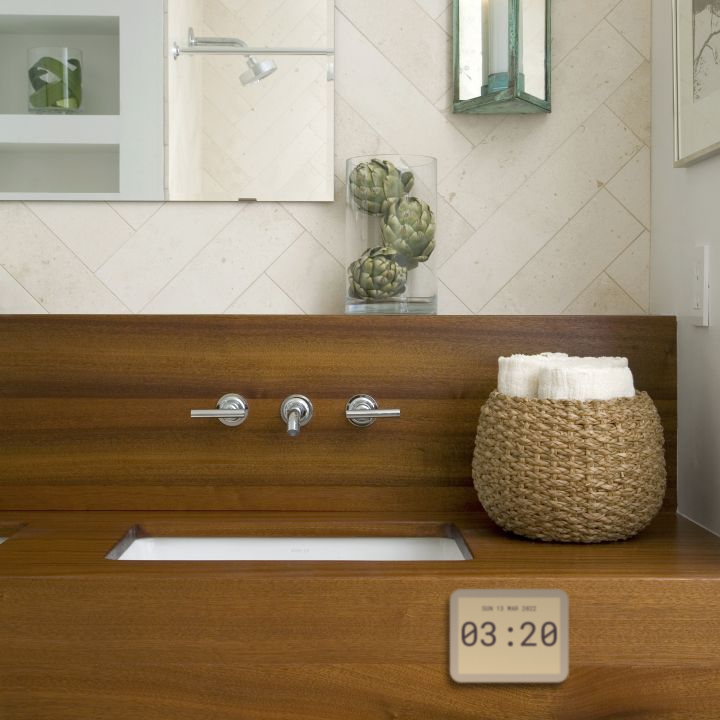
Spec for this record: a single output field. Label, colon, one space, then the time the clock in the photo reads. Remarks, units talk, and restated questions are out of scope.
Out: 3:20
